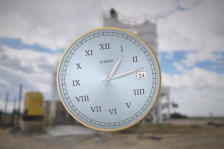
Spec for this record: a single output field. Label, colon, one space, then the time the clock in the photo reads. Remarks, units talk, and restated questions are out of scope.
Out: 1:13
